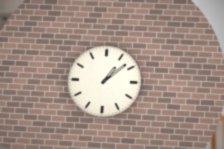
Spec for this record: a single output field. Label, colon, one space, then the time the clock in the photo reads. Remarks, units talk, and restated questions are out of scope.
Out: 1:08
